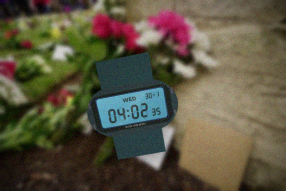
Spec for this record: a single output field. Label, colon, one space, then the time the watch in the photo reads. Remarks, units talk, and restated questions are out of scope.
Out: 4:02:35
